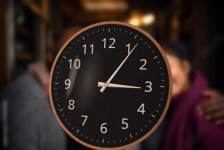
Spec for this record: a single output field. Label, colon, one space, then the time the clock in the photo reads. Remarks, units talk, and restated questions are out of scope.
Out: 3:06
